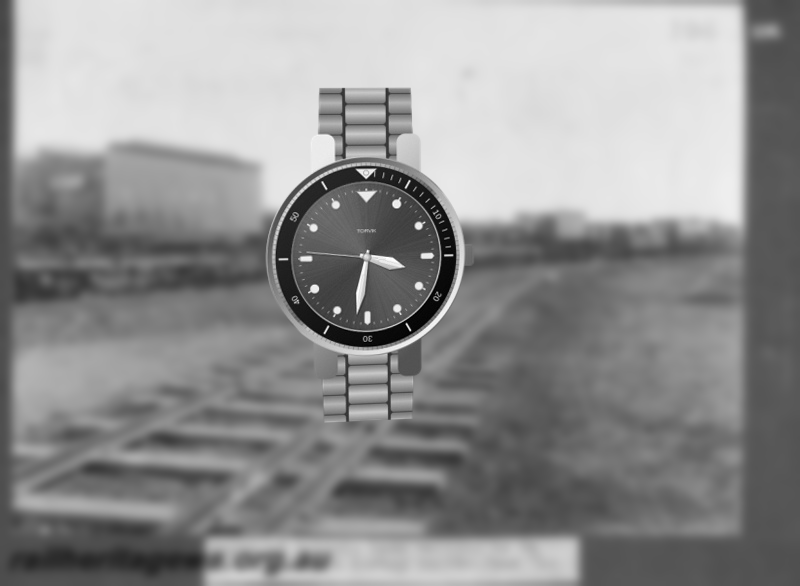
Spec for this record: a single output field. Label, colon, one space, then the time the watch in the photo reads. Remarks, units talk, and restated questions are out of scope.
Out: 3:31:46
